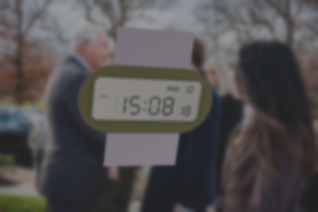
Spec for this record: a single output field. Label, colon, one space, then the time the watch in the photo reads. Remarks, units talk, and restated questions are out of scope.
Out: 15:08
